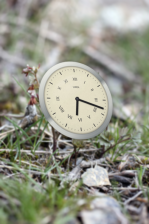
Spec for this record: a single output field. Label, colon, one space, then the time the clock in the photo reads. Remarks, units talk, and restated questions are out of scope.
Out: 6:18
